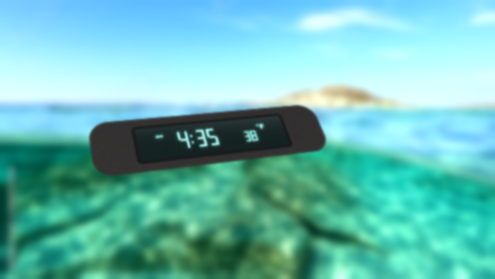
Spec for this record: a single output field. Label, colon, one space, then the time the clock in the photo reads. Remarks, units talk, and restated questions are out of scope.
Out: 4:35
